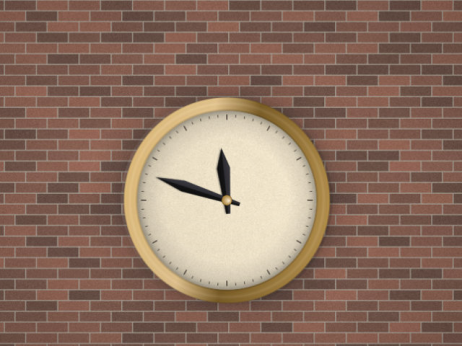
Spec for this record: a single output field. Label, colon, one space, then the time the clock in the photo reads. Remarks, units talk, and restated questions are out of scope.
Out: 11:48
